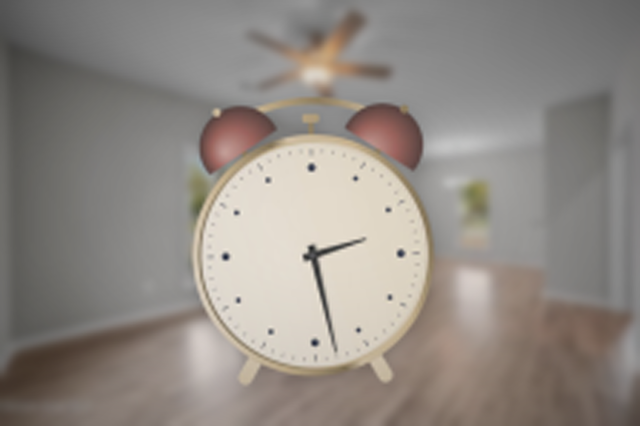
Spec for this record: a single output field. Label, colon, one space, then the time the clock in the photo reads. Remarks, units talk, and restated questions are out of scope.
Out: 2:28
